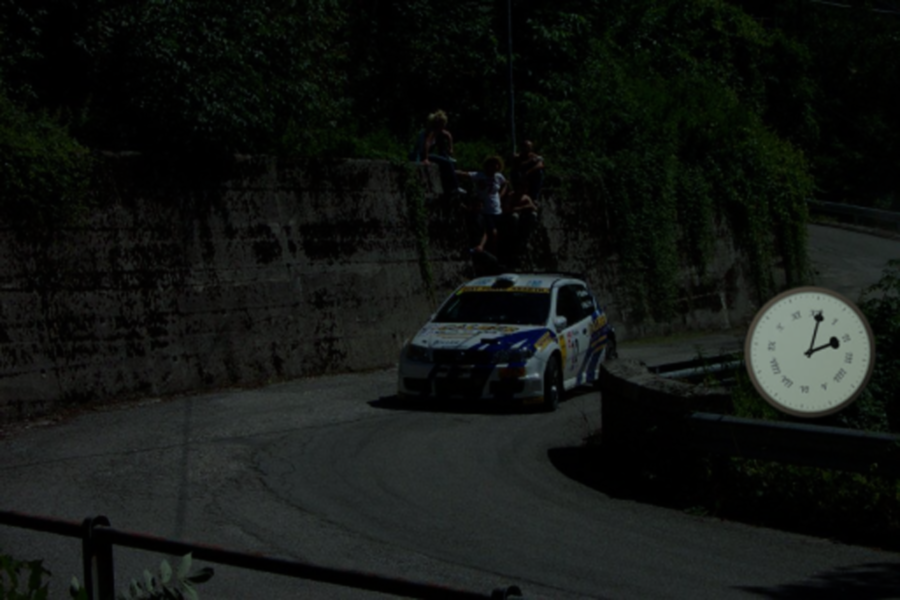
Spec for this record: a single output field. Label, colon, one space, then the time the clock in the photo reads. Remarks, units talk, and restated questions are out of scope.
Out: 2:01
